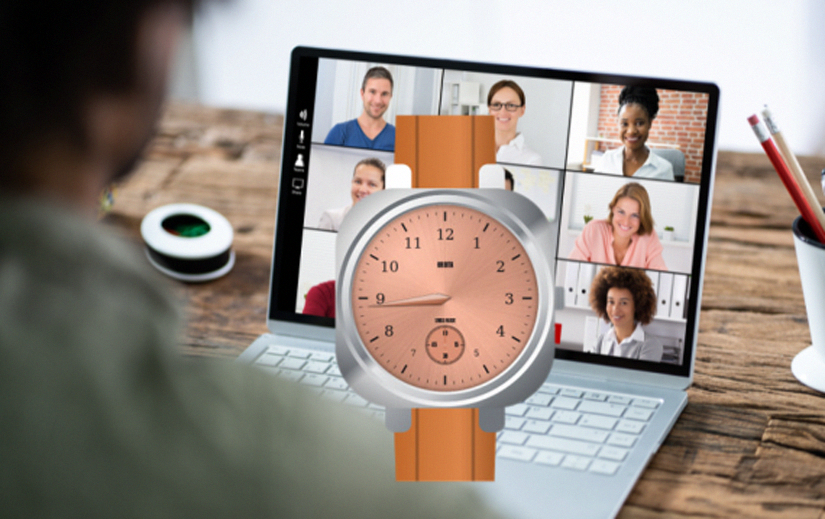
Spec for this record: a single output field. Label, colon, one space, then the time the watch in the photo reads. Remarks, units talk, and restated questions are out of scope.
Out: 8:44
